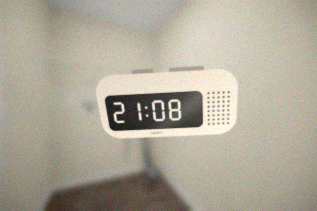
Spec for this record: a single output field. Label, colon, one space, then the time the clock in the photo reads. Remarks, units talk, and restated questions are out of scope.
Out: 21:08
